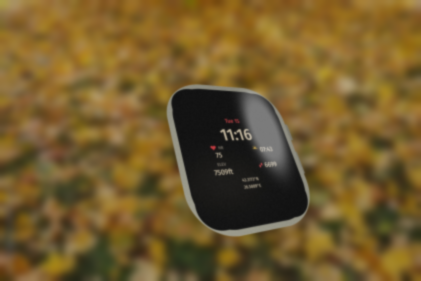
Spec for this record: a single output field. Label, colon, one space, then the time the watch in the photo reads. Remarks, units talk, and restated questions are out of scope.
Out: 11:16
